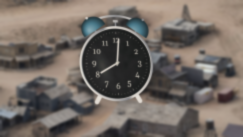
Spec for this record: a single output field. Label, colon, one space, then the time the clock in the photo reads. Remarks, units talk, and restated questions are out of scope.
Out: 8:01
